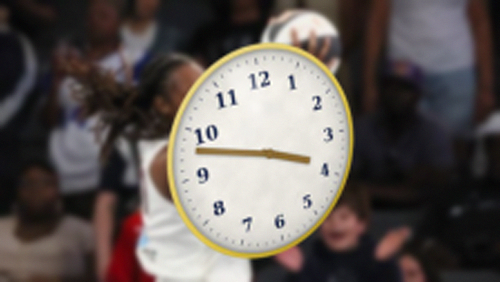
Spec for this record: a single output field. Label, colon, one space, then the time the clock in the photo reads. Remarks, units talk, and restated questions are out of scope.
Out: 3:48
